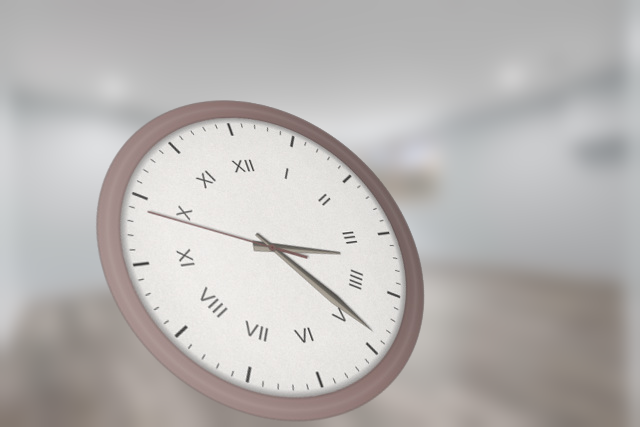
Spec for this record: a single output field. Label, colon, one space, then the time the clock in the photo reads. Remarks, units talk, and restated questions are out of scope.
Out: 3:23:49
